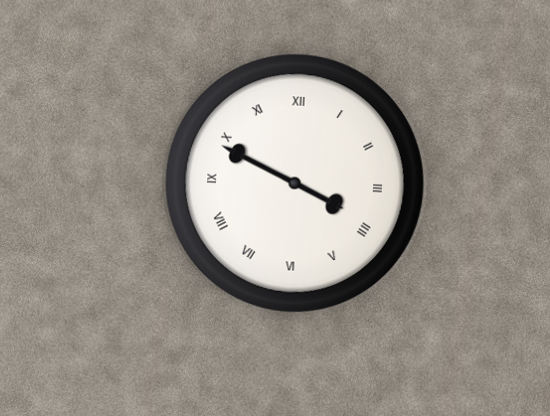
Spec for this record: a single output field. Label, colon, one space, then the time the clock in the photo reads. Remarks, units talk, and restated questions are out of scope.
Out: 3:49
